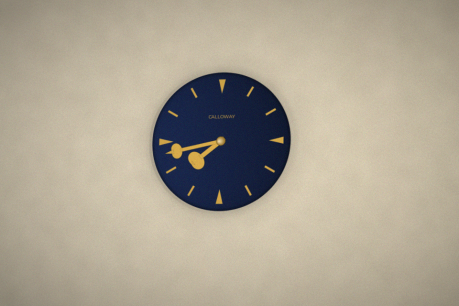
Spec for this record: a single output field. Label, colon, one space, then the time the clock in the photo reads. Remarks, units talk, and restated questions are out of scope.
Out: 7:43
